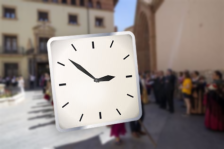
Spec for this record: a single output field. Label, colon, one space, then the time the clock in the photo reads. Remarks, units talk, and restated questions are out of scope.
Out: 2:52
